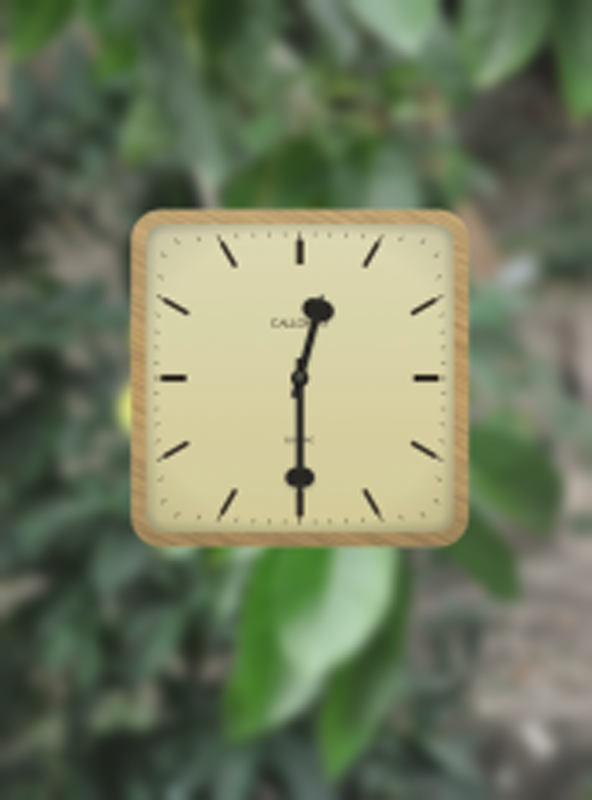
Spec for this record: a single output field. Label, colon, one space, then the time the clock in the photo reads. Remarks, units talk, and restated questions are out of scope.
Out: 12:30
